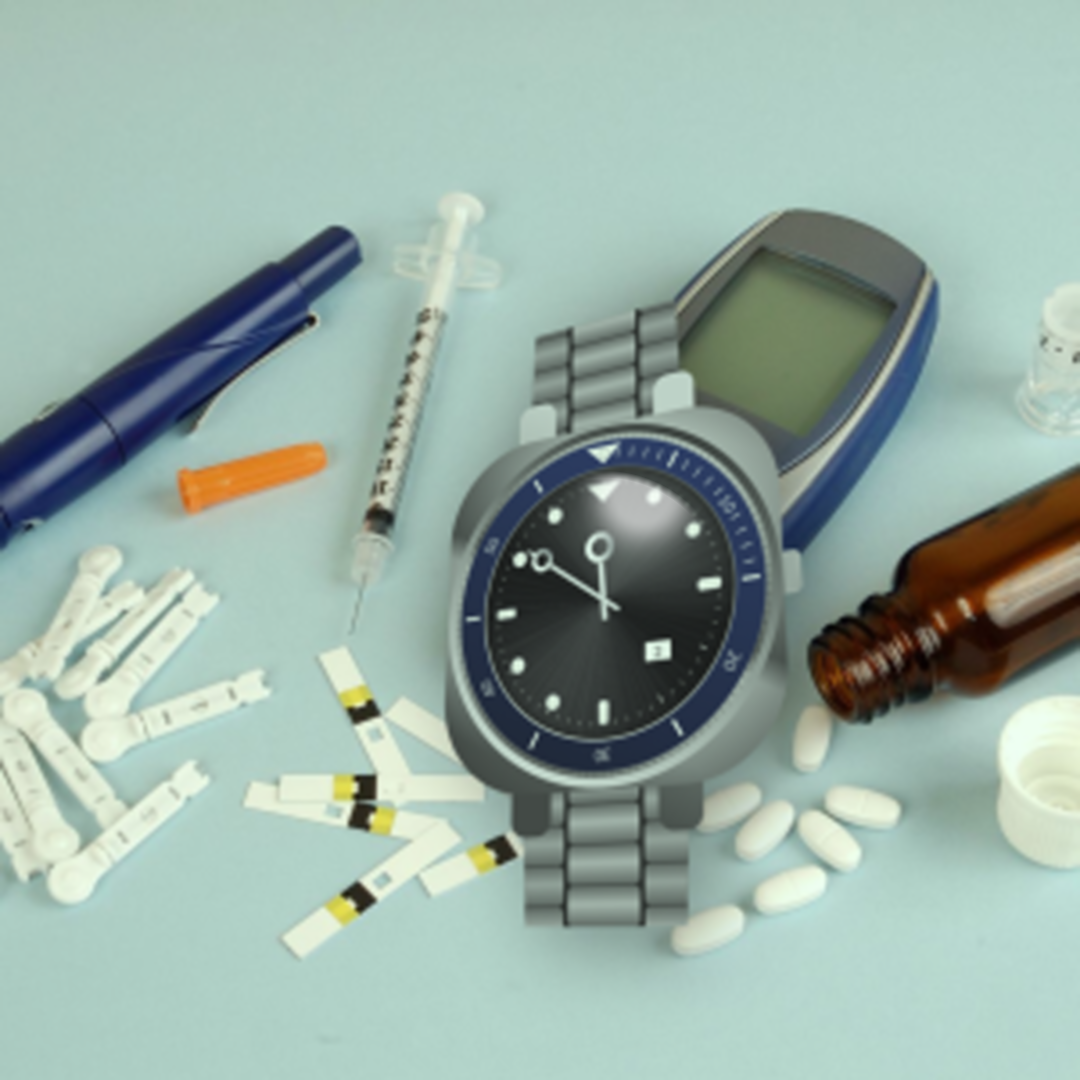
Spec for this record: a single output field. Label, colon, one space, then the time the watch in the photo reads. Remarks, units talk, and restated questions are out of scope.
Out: 11:51
